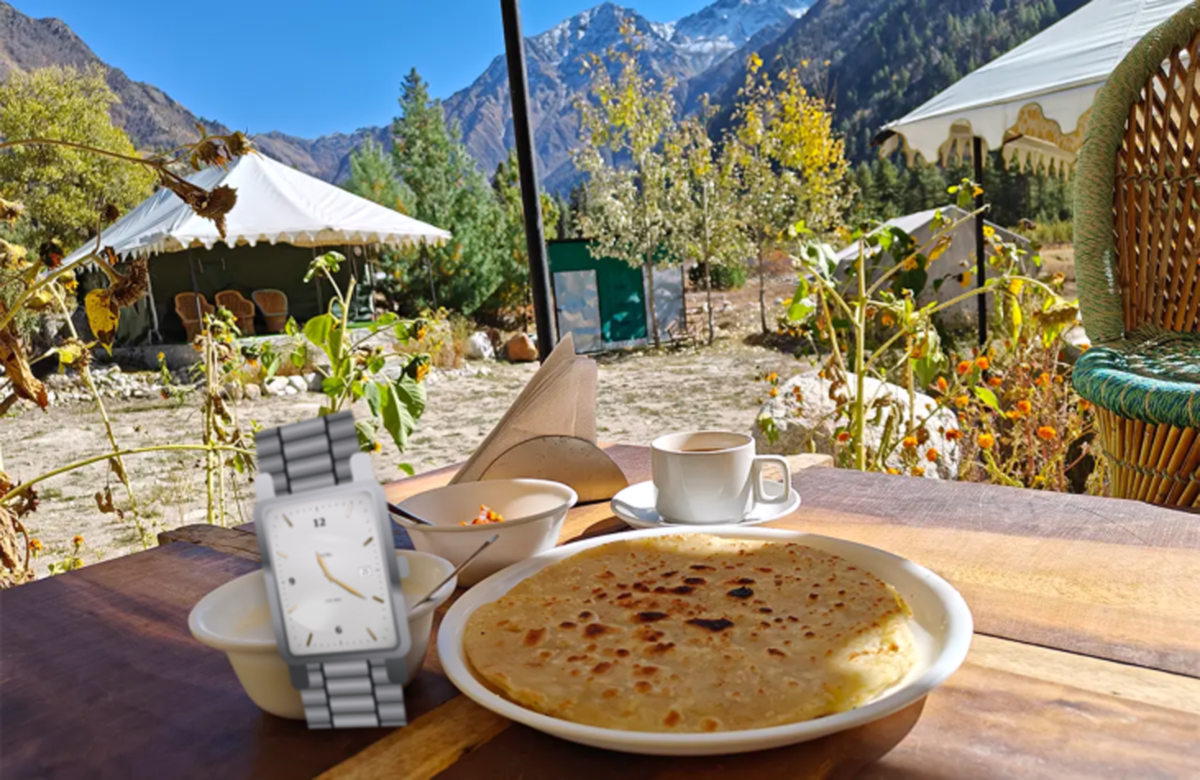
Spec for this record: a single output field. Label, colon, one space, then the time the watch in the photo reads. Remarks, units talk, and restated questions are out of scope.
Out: 11:21
